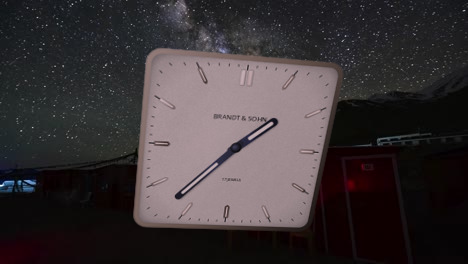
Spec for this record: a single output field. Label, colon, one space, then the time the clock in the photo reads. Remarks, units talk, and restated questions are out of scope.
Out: 1:37
